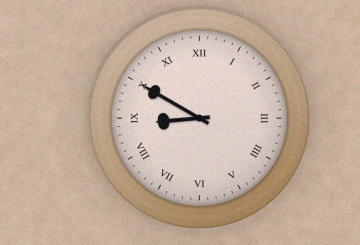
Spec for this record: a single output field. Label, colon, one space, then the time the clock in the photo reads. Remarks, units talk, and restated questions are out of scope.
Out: 8:50
